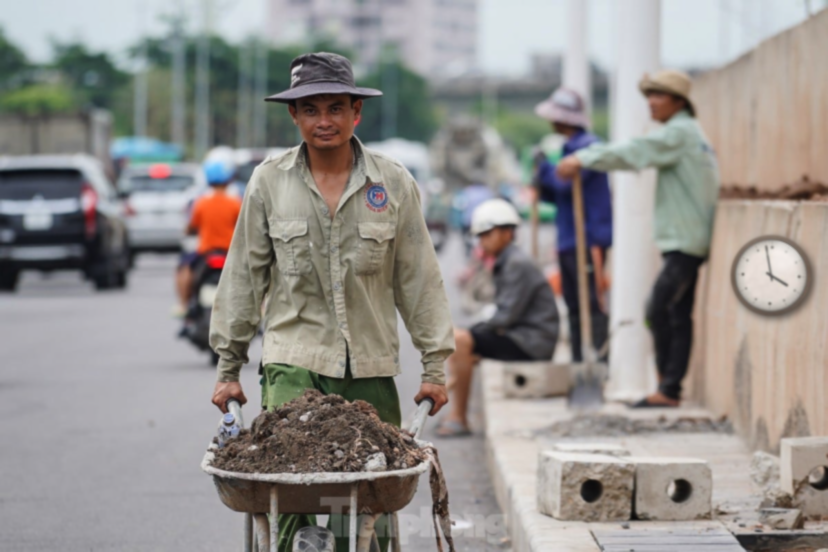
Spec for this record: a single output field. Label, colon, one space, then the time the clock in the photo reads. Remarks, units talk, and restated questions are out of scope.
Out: 3:58
